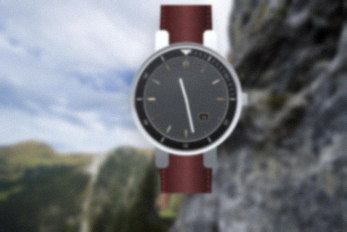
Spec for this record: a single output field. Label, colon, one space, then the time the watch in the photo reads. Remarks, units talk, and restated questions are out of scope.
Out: 11:28
